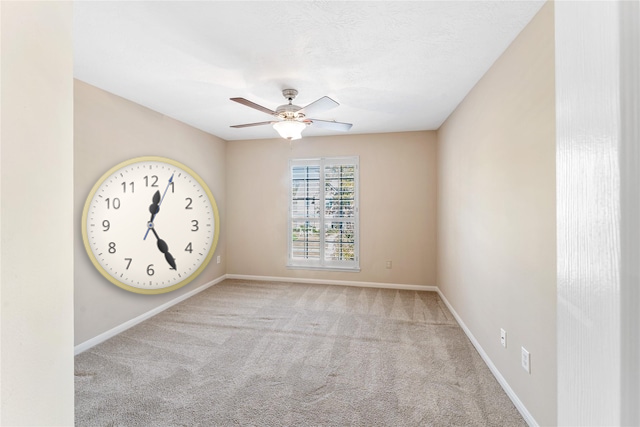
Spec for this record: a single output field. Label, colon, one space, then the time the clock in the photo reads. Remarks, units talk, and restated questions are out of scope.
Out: 12:25:04
